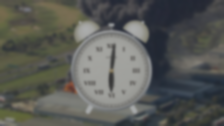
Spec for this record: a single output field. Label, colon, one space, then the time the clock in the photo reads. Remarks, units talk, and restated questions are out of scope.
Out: 6:01
